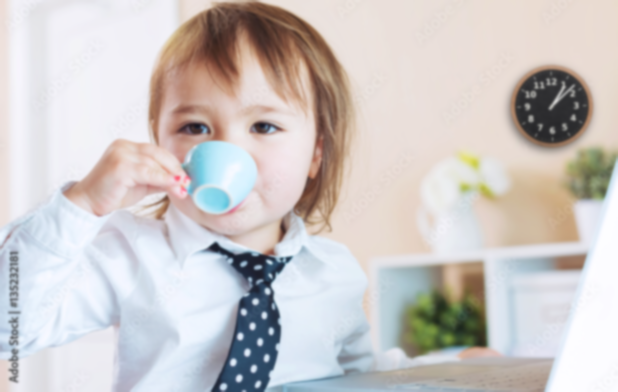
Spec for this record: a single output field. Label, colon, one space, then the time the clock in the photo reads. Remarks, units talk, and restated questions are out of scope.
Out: 1:08
